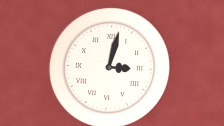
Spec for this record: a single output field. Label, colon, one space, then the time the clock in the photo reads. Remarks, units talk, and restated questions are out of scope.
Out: 3:02
